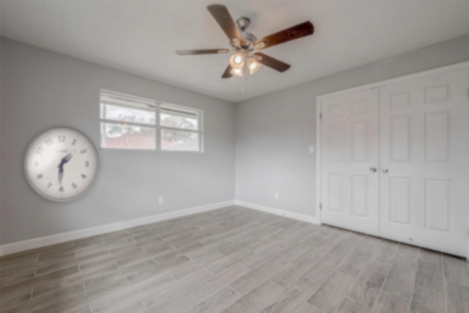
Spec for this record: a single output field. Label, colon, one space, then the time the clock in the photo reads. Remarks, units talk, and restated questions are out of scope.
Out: 1:31
